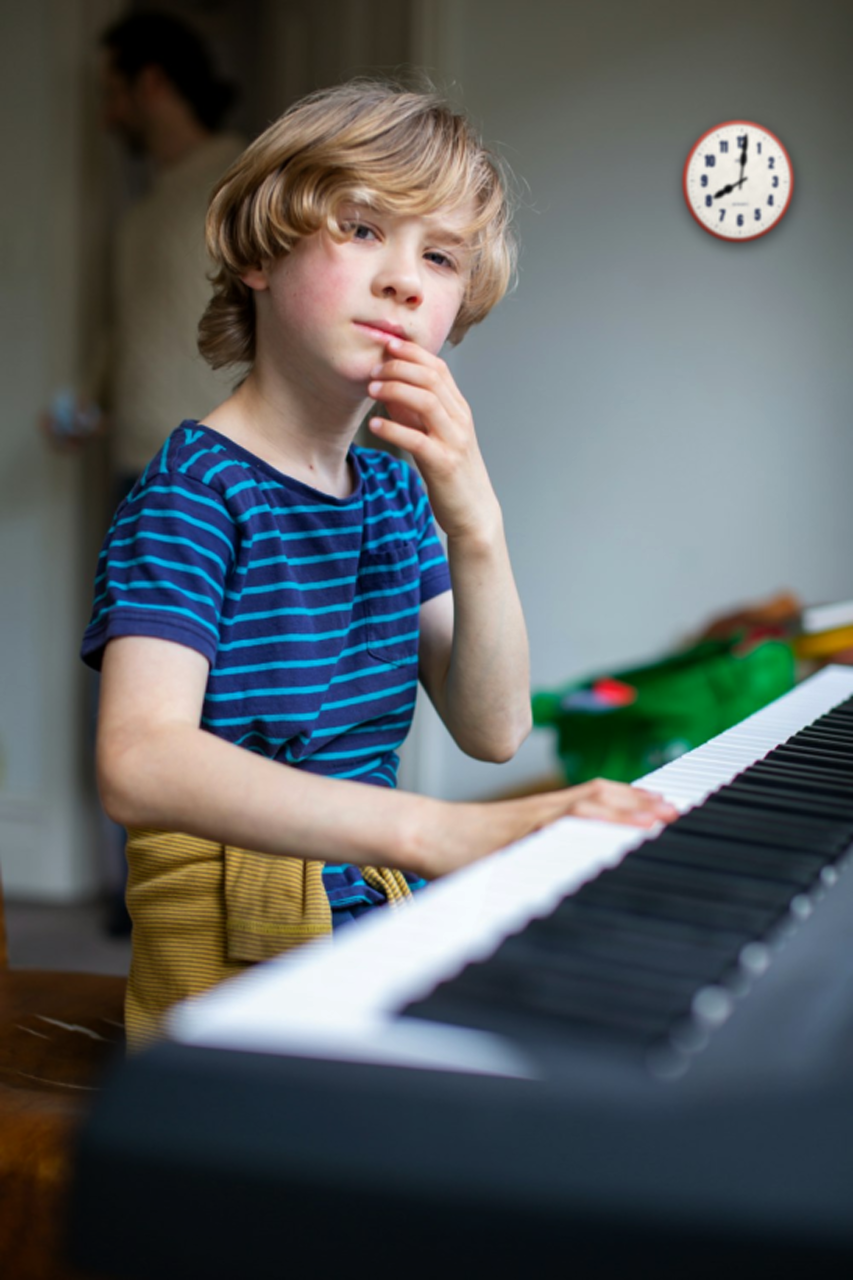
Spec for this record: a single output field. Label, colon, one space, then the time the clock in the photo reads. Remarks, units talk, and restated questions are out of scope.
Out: 8:01
